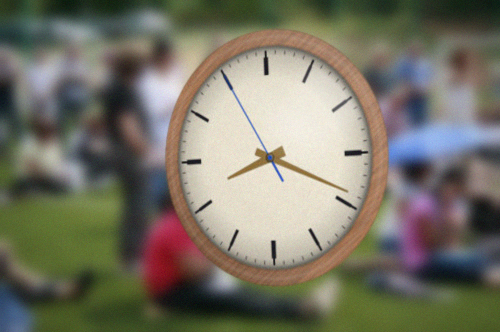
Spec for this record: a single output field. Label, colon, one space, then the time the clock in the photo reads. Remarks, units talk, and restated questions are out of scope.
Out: 8:18:55
